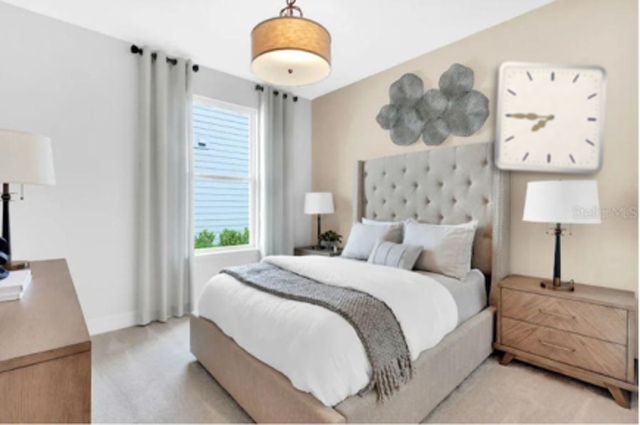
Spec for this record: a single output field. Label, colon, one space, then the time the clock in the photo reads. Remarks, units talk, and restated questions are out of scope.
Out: 7:45
